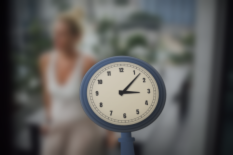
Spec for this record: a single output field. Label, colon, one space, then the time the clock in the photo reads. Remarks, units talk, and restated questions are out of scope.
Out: 3:07
